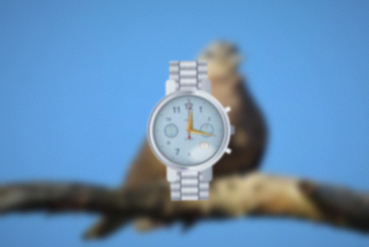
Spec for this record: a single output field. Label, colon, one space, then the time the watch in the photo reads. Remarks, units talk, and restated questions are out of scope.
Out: 12:17
